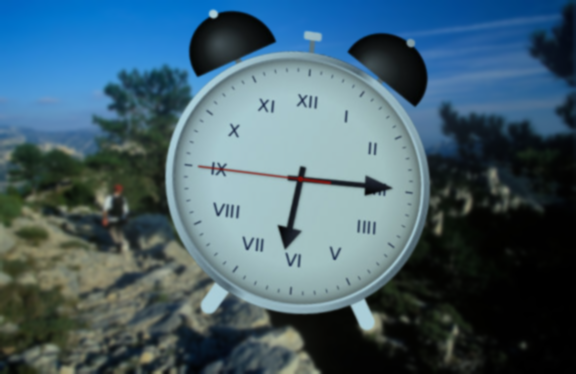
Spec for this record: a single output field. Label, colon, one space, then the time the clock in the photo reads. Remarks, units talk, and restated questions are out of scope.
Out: 6:14:45
